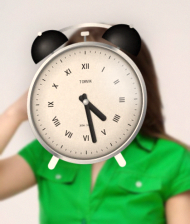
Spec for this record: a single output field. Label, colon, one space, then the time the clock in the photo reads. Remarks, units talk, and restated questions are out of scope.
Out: 4:28
